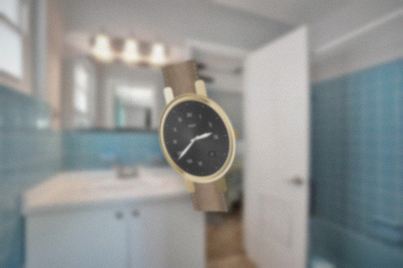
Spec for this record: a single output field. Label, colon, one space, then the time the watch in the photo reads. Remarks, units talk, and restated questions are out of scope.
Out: 2:39
